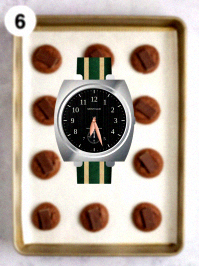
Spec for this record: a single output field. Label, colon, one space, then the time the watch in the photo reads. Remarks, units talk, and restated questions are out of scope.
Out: 6:27
